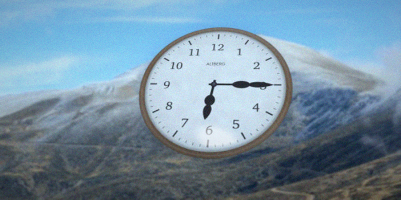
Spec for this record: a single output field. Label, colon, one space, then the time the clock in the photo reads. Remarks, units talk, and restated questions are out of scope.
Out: 6:15
